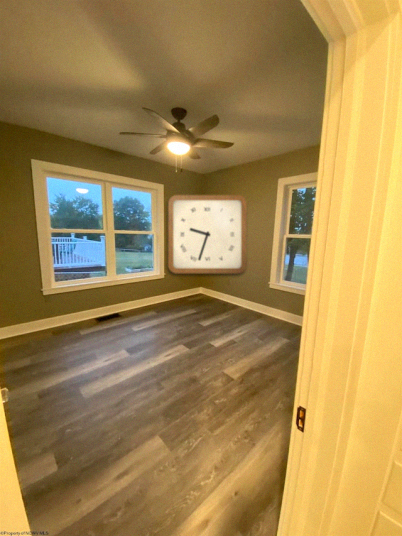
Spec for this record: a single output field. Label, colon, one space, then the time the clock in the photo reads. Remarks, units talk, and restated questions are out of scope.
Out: 9:33
